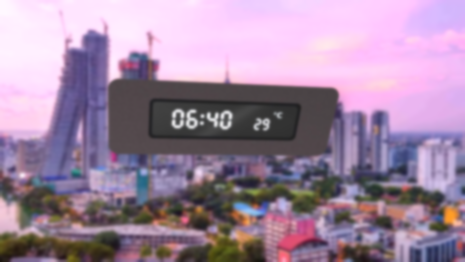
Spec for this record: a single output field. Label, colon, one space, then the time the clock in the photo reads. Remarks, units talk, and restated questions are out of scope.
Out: 6:40
